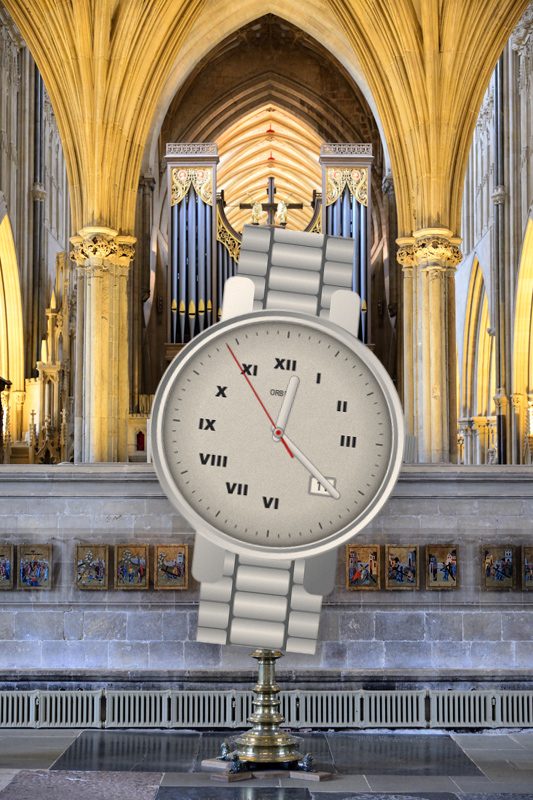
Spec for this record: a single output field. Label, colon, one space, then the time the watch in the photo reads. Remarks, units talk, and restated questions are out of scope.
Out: 12:21:54
